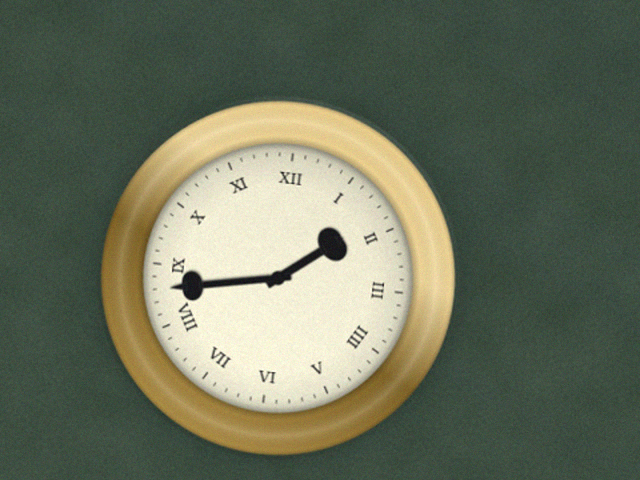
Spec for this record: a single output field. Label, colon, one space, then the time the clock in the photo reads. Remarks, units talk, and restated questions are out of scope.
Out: 1:43
